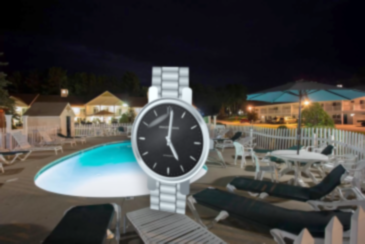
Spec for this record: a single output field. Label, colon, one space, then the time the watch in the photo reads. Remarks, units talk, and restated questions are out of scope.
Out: 5:01
